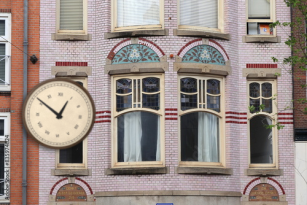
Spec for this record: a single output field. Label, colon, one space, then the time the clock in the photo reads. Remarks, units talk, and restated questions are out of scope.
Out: 12:51
